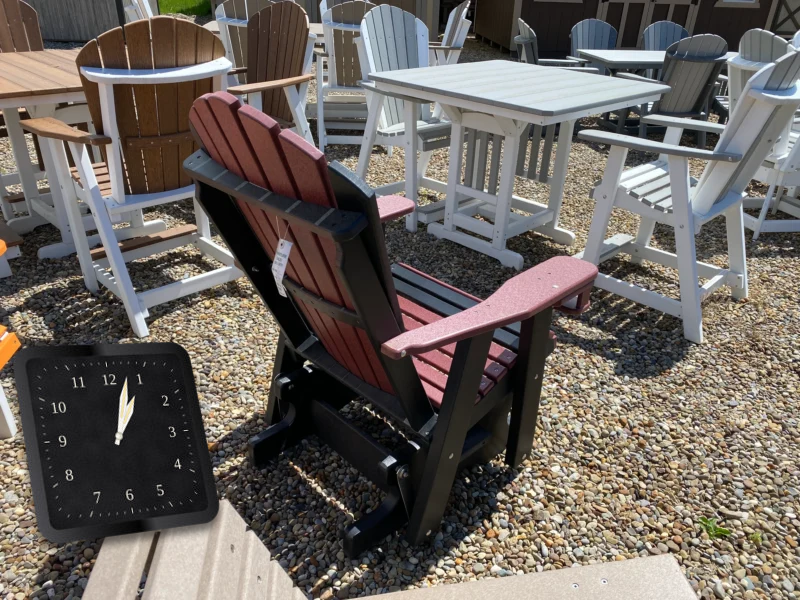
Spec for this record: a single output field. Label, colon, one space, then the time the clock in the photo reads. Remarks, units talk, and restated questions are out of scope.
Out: 1:03
